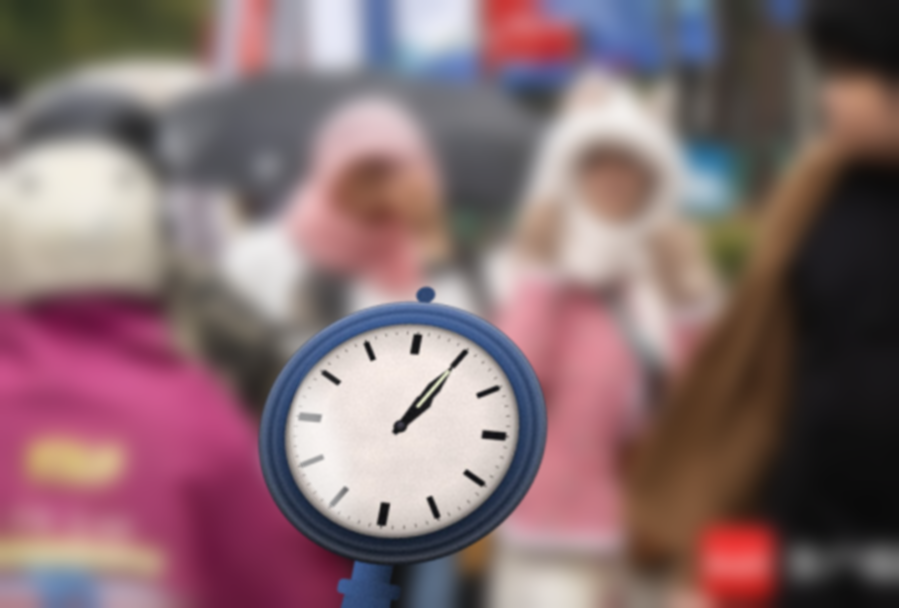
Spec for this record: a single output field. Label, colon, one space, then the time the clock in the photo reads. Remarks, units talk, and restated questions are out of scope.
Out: 1:05
